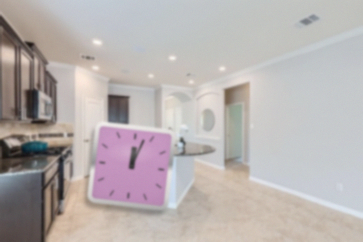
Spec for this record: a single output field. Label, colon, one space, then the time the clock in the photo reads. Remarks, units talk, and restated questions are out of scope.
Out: 12:03
